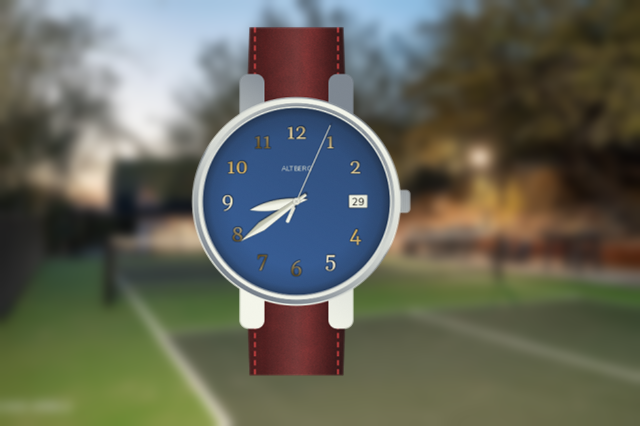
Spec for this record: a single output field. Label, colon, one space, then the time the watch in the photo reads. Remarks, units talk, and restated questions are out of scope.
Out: 8:39:04
